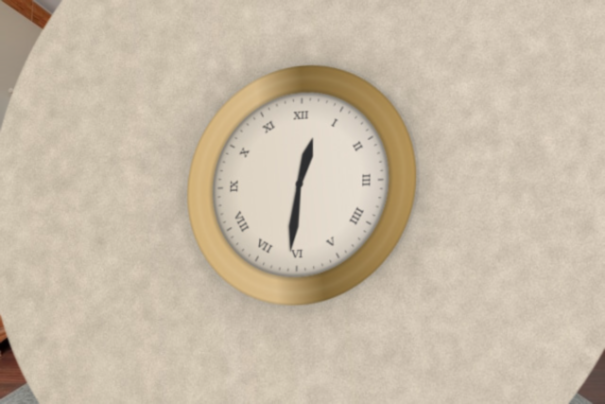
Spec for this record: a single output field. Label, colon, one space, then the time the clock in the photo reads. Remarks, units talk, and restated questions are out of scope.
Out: 12:31
